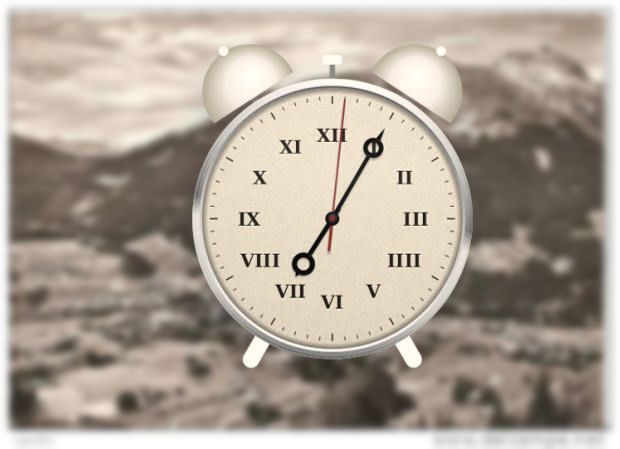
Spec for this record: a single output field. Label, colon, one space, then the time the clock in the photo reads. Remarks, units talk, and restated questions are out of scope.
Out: 7:05:01
